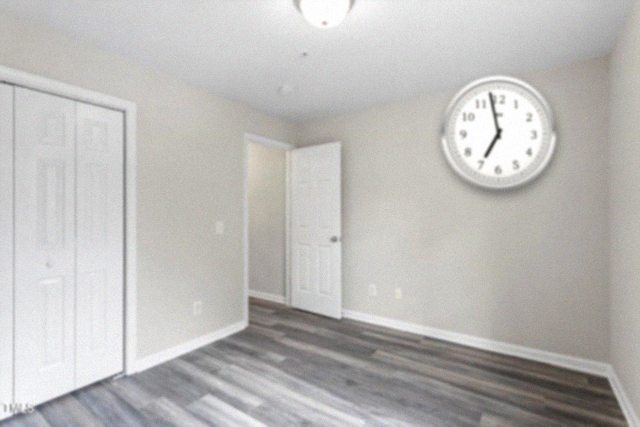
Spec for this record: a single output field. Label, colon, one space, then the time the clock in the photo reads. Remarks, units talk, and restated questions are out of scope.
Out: 6:58
